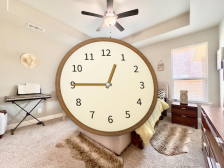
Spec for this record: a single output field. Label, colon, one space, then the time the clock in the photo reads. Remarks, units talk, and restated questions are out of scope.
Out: 12:45
